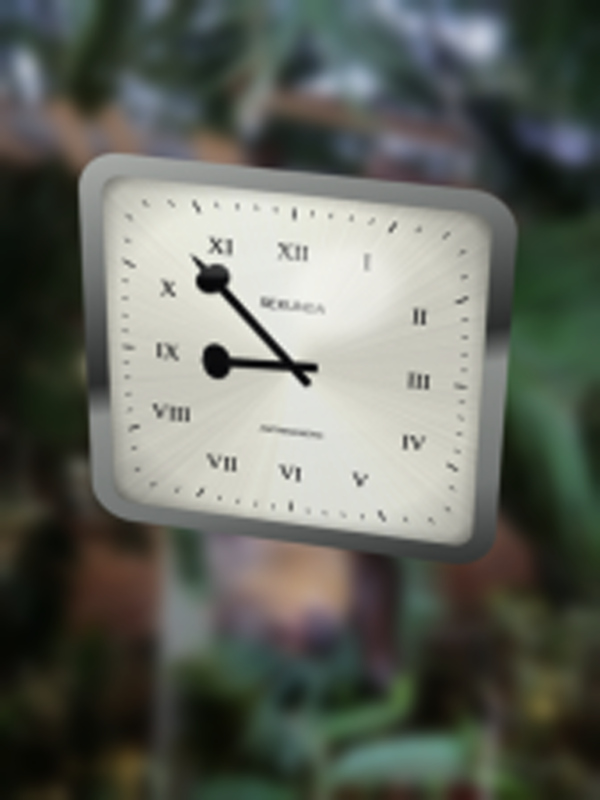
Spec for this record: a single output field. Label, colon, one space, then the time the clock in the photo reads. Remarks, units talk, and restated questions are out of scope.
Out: 8:53
